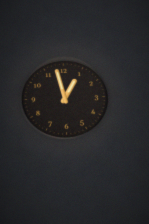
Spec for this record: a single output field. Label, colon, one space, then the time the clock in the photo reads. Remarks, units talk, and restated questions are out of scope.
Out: 12:58
